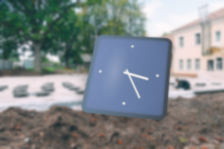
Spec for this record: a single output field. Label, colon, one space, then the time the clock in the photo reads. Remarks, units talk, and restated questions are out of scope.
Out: 3:25
